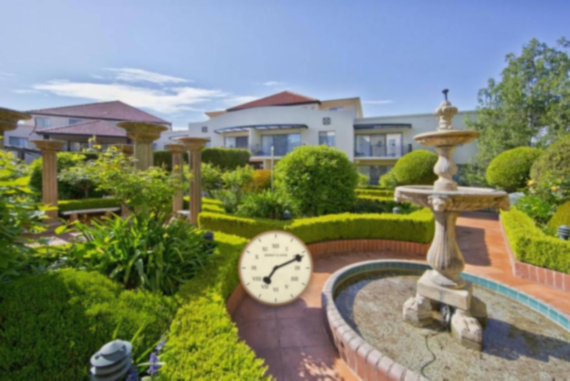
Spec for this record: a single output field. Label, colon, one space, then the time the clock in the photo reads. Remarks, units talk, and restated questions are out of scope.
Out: 7:11
